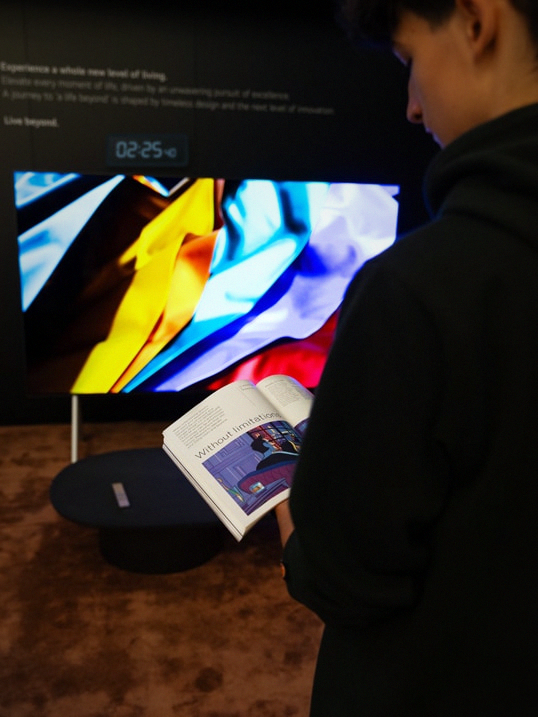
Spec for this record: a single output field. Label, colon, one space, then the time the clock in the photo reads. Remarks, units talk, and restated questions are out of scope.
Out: 2:25
